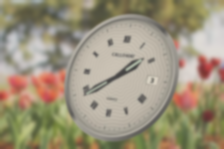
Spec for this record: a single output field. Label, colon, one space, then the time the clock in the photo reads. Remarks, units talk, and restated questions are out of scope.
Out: 1:39
